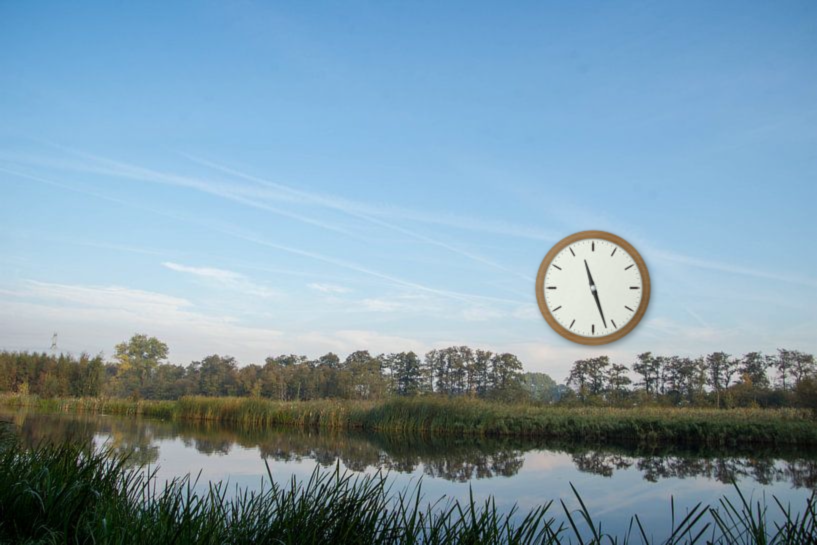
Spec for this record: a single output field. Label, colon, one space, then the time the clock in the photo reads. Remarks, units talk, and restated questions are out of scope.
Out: 11:27
